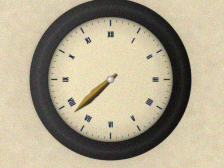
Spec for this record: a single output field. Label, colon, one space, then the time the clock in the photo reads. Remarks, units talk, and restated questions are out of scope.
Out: 7:38
